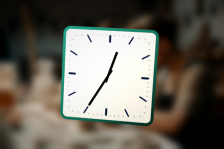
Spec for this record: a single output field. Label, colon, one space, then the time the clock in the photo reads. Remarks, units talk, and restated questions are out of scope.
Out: 12:35
